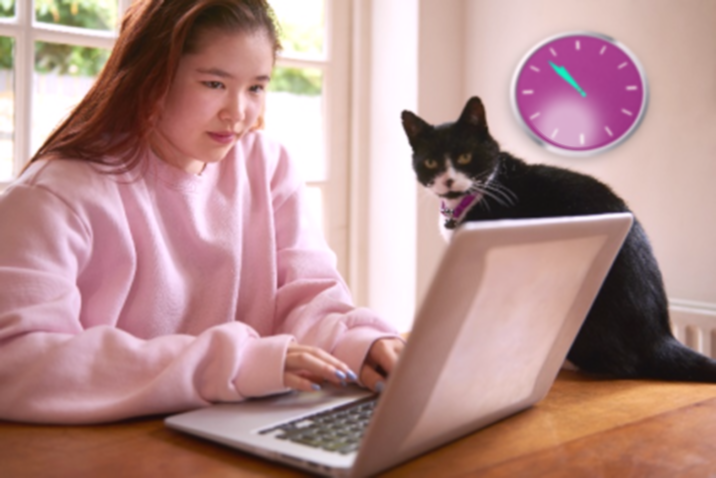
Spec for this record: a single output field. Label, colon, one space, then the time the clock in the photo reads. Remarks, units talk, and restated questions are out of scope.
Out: 10:53
